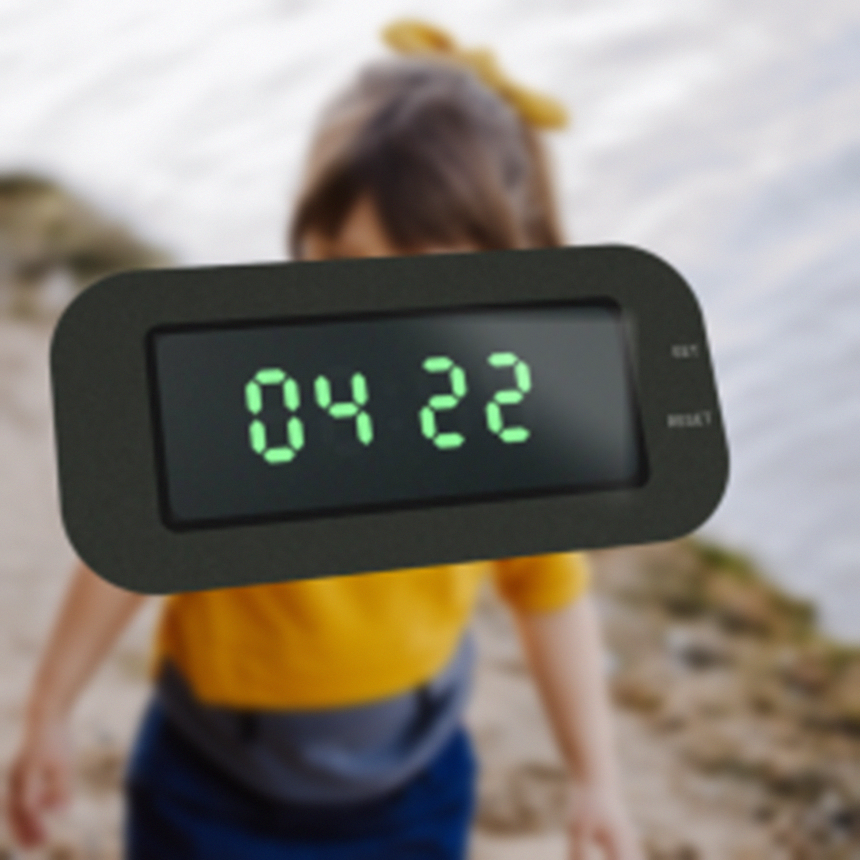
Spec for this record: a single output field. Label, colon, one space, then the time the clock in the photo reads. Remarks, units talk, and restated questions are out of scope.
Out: 4:22
